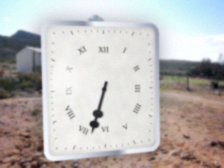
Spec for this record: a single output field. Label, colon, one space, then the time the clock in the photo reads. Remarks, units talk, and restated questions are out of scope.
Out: 6:33
